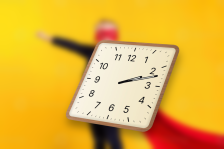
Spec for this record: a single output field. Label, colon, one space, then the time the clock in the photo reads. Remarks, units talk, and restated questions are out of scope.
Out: 2:12
